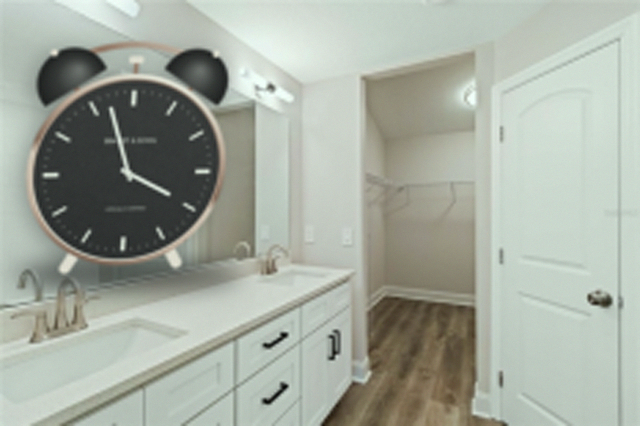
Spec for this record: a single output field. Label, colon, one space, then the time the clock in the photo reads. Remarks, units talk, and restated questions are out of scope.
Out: 3:57
